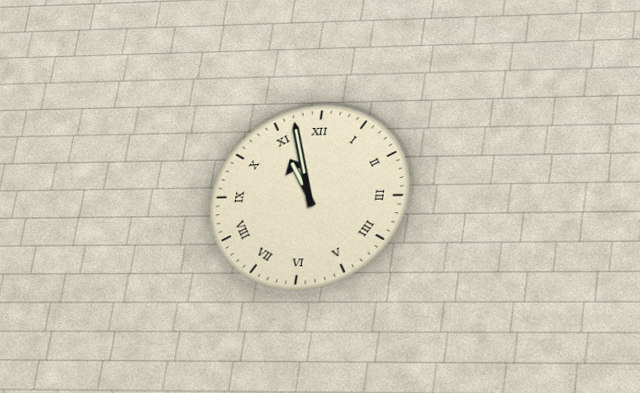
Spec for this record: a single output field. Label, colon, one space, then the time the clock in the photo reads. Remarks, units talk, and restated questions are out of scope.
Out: 10:57
